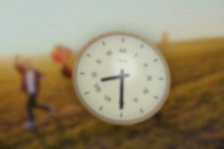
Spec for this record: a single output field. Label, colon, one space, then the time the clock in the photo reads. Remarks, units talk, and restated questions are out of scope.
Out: 8:30
